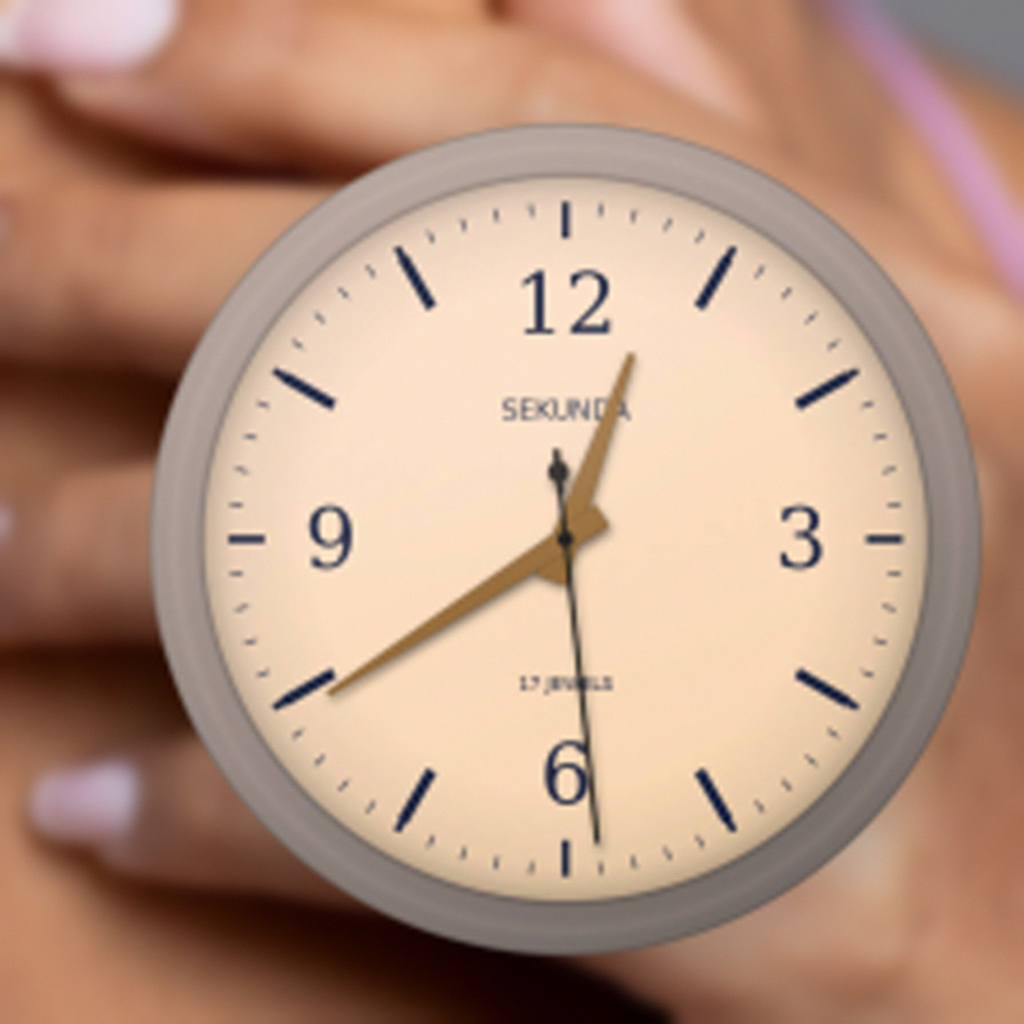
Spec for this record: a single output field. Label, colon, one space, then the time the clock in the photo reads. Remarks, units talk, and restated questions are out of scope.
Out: 12:39:29
